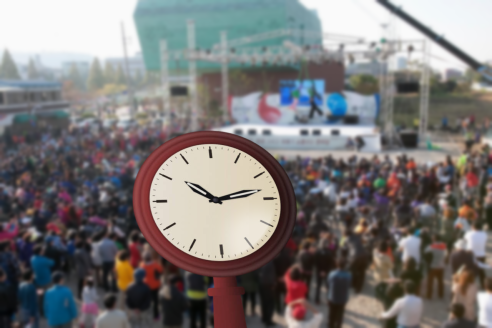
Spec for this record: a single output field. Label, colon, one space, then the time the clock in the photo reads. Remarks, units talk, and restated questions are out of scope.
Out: 10:13
